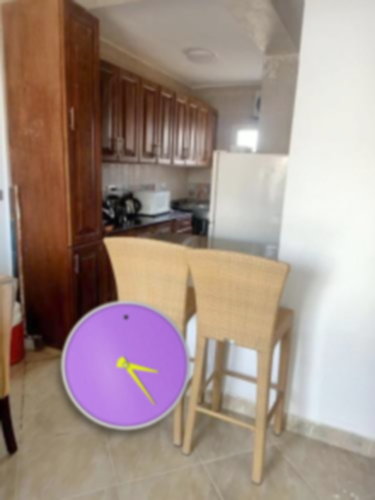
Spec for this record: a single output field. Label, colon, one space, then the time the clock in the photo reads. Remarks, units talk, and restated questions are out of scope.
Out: 3:24
